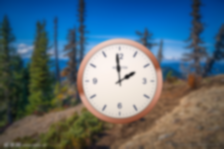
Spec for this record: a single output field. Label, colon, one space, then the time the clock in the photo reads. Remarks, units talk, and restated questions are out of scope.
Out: 1:59
